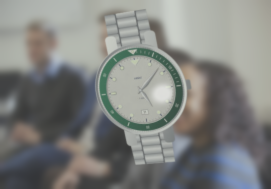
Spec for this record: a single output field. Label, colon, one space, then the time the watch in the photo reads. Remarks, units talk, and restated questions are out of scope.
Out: 5:08
